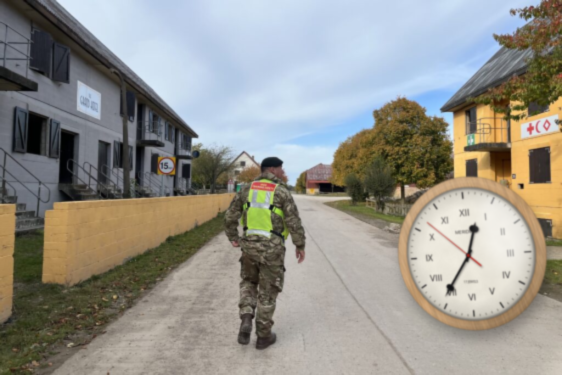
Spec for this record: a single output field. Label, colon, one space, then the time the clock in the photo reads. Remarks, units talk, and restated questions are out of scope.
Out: 12:35:52
